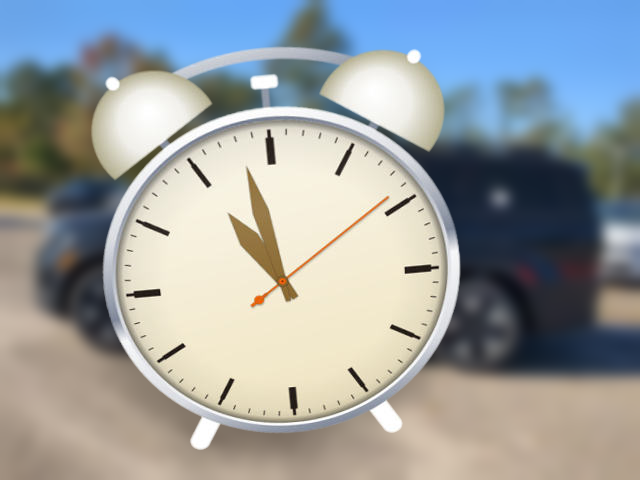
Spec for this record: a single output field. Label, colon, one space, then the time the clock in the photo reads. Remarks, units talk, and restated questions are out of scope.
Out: 10:58:09
